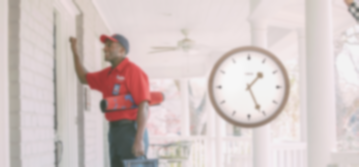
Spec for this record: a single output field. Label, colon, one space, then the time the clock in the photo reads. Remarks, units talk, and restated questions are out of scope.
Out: 1:26
